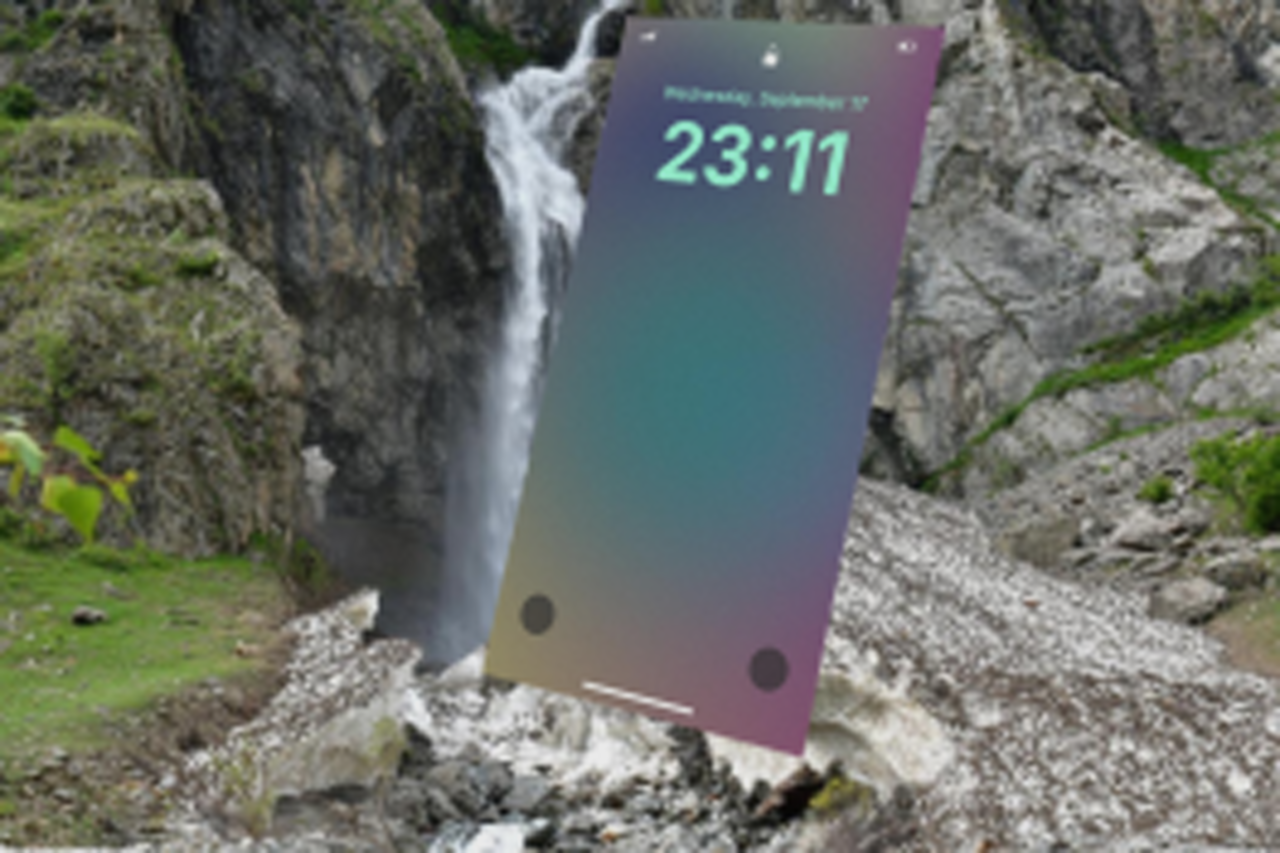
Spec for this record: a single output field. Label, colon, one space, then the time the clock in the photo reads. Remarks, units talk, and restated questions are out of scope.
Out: 23:11
